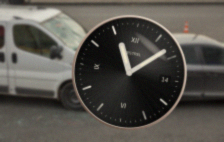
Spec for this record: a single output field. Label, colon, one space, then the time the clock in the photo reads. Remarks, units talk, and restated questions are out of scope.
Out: 11:08
